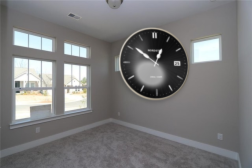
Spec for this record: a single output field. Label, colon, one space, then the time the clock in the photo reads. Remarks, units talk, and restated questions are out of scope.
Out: 12:51
